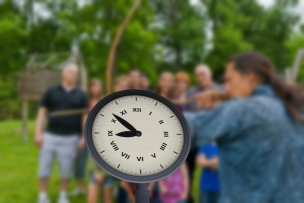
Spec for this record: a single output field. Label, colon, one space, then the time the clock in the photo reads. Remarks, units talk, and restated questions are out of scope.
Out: 8:52
